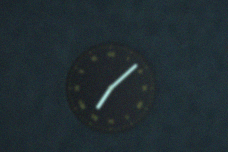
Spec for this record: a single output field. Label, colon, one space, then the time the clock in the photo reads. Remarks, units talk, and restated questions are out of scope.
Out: 7:08
